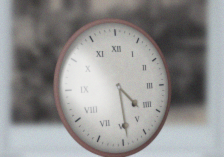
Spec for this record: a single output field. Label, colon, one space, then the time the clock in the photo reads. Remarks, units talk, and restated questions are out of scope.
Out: 4:29
